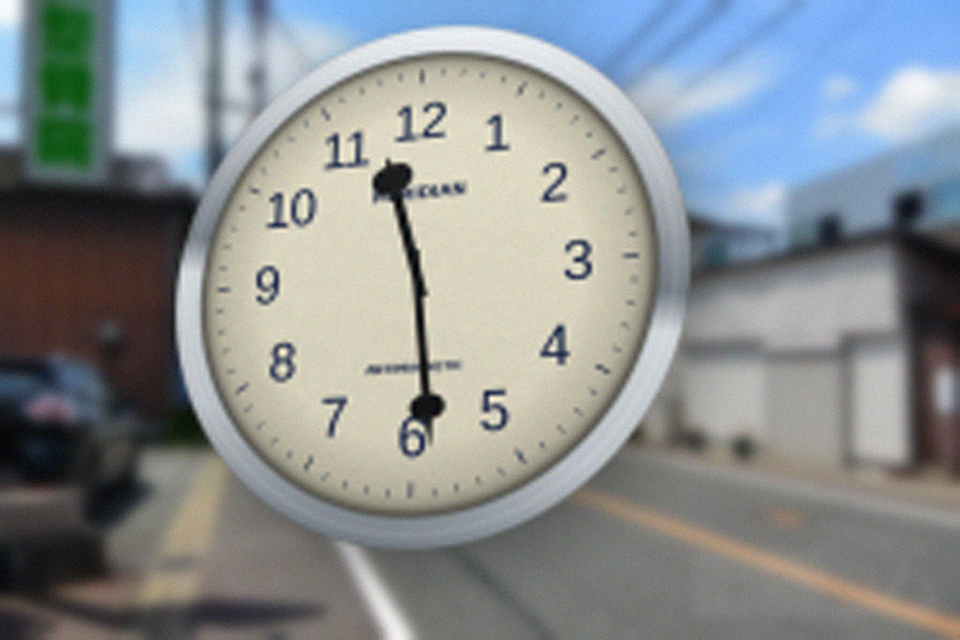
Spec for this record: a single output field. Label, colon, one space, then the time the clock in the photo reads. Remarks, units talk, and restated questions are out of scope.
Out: 11:29
